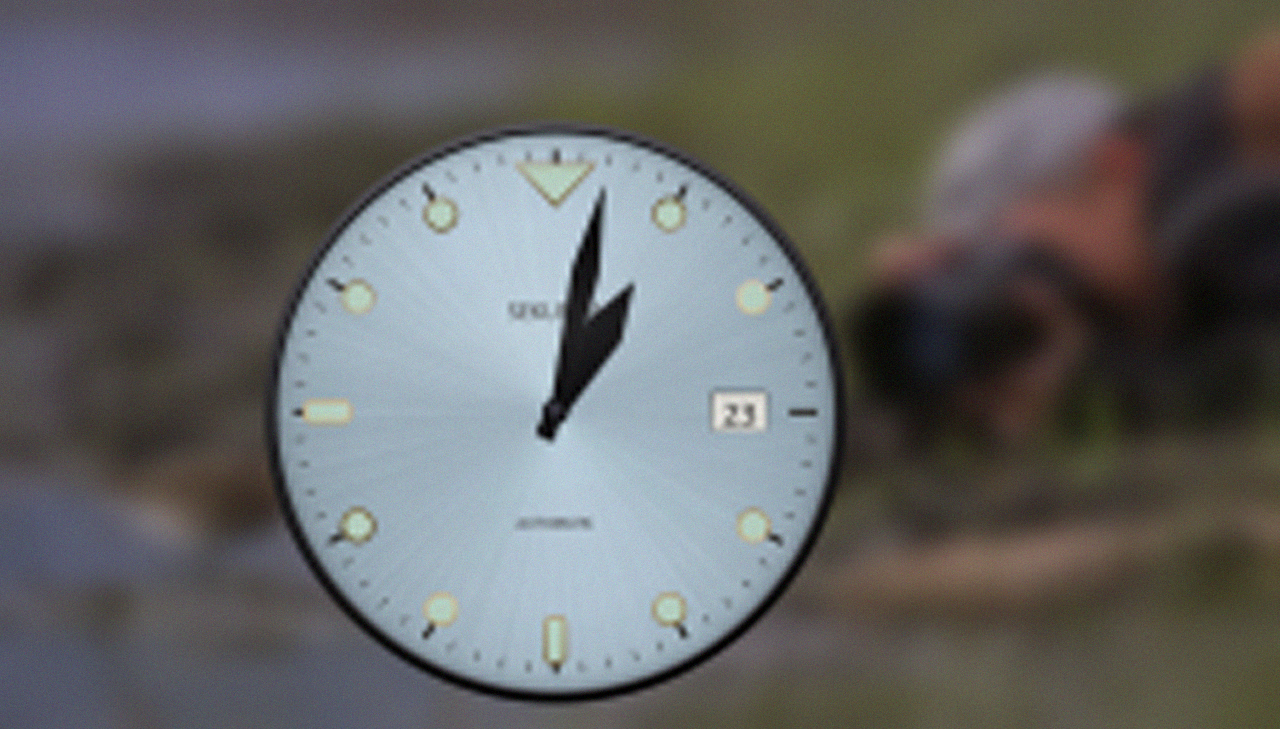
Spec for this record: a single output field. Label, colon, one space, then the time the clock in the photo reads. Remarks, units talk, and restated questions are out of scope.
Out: 1:02
